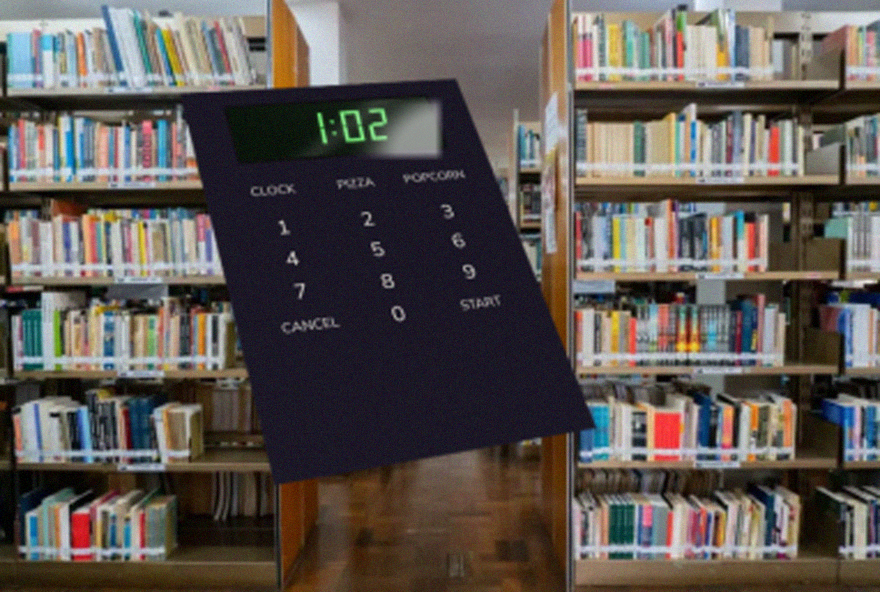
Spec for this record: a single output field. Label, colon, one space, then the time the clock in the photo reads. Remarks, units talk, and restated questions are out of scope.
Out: 1:02
